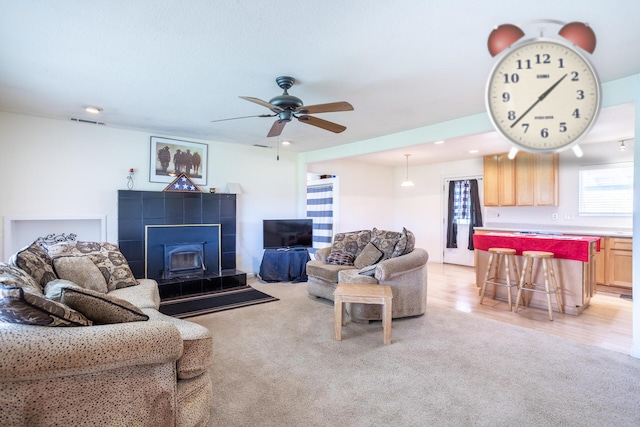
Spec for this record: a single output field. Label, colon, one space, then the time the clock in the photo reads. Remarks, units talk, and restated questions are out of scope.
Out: 1:38
